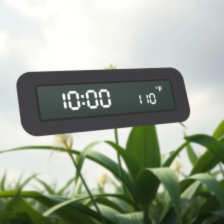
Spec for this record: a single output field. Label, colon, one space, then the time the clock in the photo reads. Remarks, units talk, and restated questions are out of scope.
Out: 10:00
